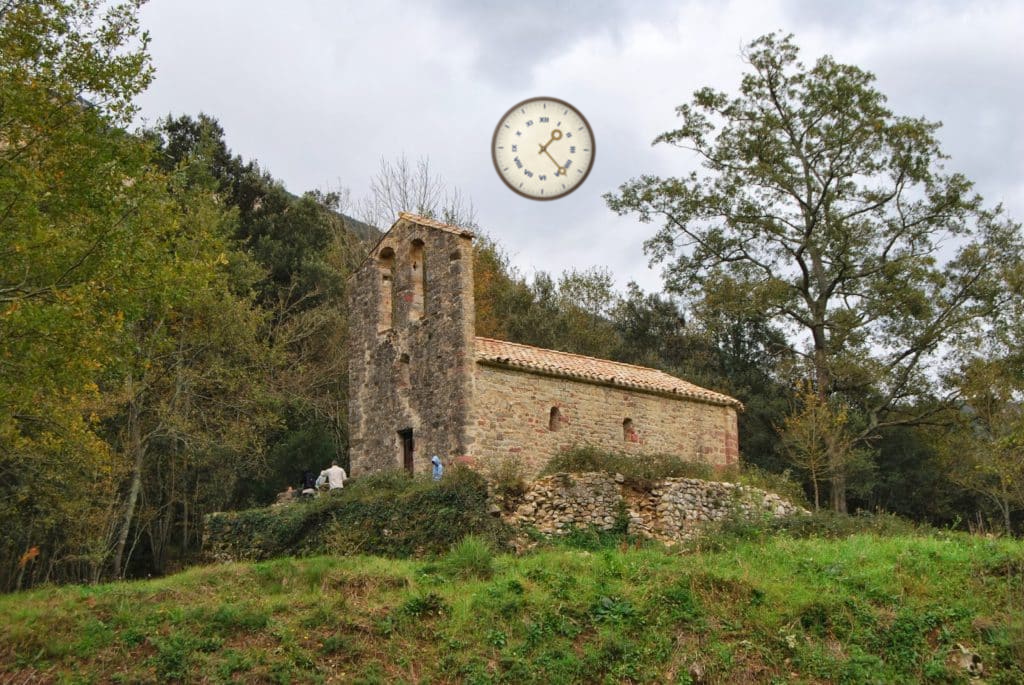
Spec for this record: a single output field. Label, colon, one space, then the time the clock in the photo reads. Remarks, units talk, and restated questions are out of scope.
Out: 1:23
